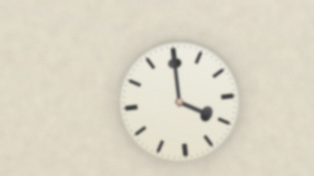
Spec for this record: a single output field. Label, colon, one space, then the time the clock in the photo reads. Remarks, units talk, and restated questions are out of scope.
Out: 4:00
